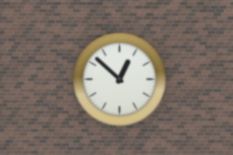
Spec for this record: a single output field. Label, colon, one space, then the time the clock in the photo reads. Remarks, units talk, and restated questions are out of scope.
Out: 12:52
